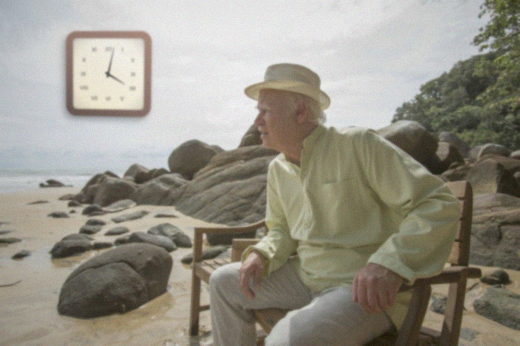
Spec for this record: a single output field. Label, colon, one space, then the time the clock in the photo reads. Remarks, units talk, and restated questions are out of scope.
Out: 4:02
